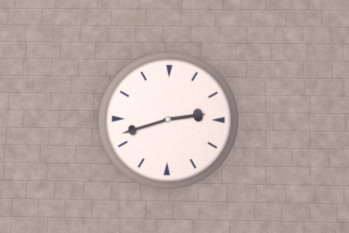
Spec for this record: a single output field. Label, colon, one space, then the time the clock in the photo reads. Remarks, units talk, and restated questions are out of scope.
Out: 2:42
